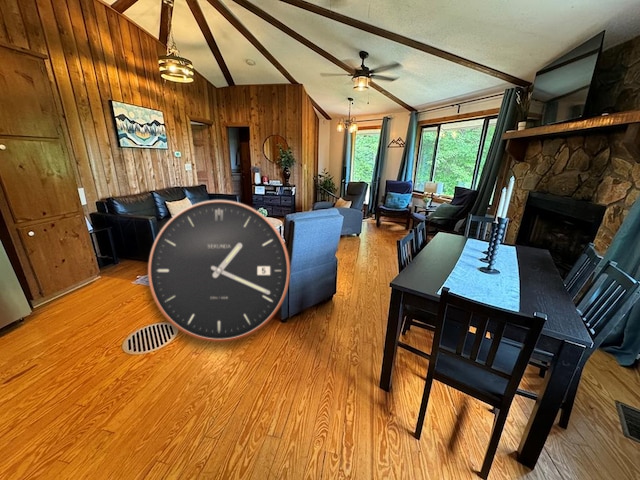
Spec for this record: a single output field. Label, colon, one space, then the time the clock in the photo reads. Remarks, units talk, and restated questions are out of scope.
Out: 1:19
